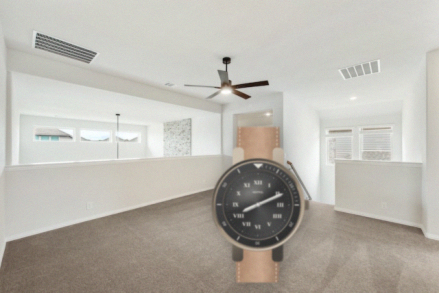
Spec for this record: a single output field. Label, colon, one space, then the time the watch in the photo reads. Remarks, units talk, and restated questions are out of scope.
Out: 8:11
